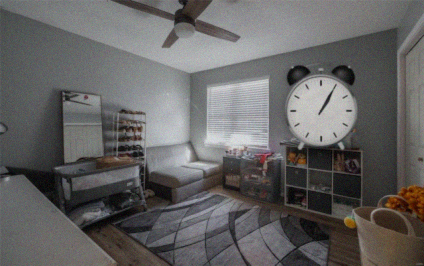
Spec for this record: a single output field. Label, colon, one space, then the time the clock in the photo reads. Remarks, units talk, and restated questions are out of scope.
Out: 1:05
